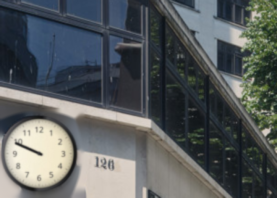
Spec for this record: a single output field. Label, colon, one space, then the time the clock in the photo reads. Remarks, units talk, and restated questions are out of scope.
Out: 9:49
